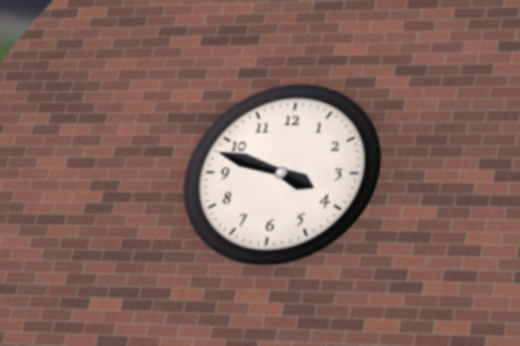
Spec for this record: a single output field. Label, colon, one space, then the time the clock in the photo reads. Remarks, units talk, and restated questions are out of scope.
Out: 3:48
